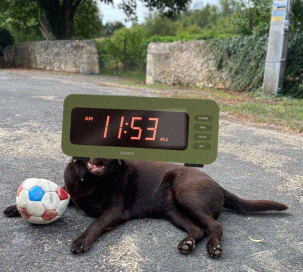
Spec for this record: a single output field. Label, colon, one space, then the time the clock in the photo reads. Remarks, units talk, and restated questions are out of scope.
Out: 11:53
